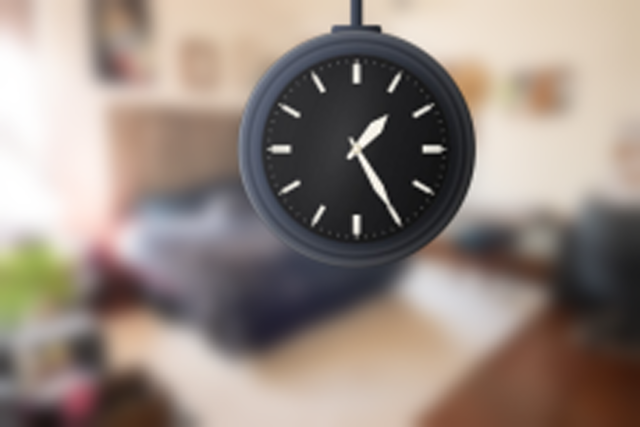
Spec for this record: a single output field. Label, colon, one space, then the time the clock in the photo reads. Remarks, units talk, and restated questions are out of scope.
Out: 1:25
